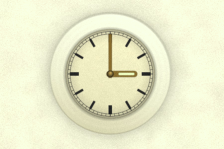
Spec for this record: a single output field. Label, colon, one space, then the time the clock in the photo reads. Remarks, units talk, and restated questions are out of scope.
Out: 3:00
